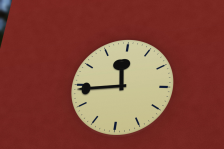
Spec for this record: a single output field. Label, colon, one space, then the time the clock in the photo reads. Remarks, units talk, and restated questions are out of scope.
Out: 11:44
